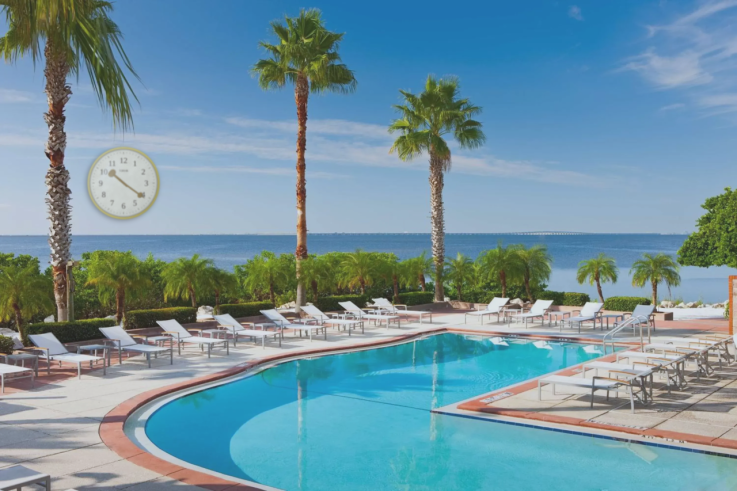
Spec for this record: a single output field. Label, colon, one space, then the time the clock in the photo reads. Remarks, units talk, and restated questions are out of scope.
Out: 10:21
